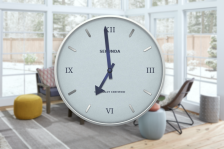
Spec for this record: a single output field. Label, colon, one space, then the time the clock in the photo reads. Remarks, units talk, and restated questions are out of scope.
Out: 6:59
